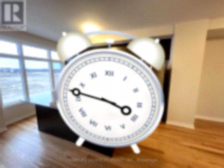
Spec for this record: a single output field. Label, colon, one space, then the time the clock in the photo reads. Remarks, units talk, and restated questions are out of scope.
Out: 3:47
